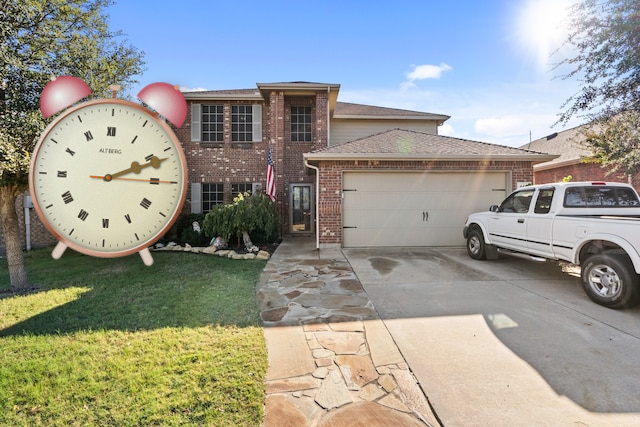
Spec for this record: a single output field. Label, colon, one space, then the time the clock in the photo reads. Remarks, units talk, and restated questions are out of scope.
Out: 2:11:15
